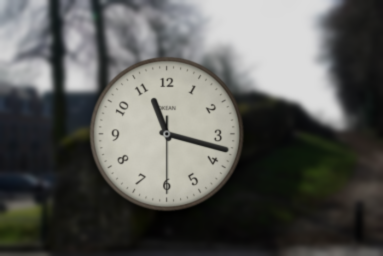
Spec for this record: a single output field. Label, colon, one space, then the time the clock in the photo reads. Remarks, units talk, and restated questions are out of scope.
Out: 11:17:30
